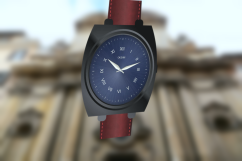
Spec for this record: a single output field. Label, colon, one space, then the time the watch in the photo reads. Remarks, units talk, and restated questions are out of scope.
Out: 10:12
